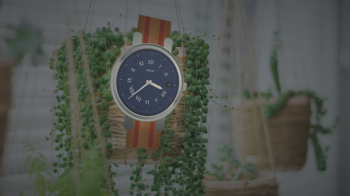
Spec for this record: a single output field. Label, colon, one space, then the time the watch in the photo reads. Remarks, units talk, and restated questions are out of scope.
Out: 3:38
